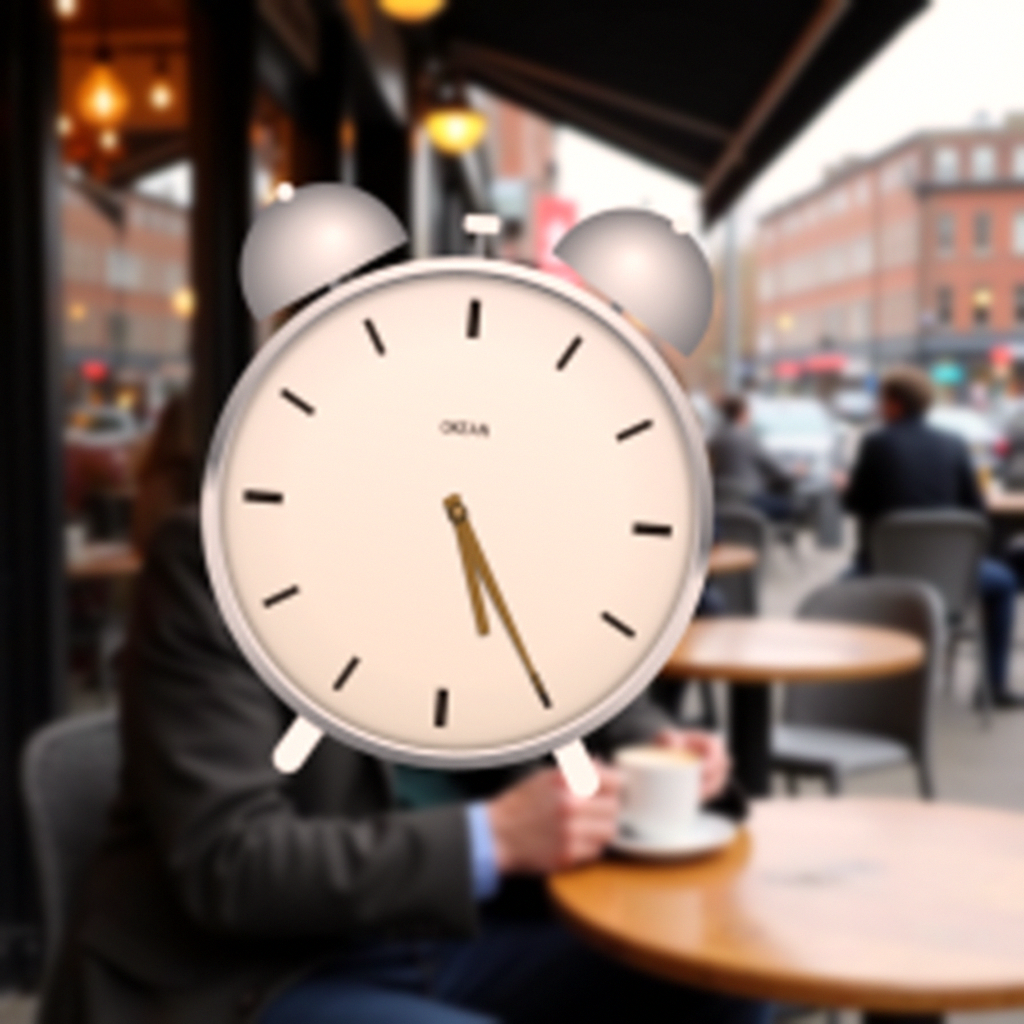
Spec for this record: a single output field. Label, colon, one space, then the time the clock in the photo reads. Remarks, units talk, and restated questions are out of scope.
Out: 5:25
